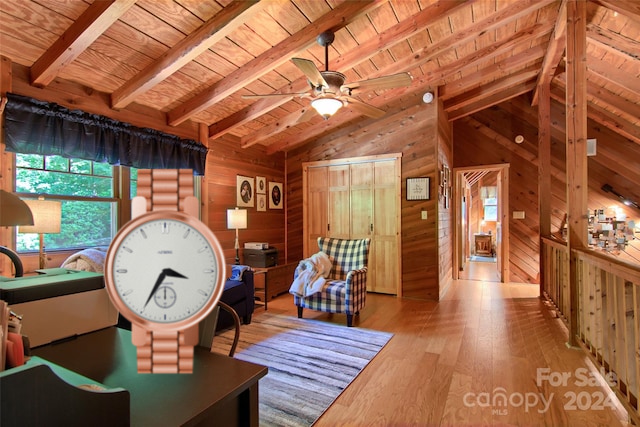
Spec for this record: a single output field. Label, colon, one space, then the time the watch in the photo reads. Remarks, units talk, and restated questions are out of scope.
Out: 3:35
